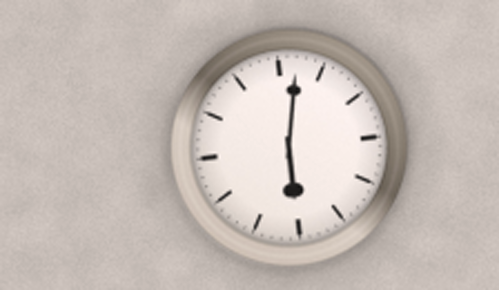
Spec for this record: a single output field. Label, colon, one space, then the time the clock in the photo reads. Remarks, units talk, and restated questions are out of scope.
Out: 6:02
